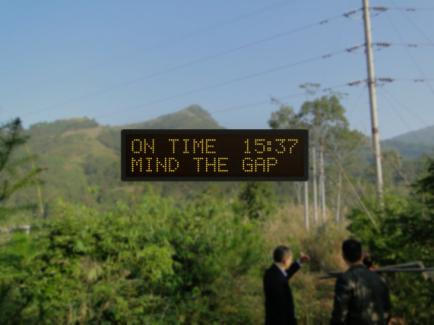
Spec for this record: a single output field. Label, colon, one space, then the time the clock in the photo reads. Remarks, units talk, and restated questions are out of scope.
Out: 15:37
